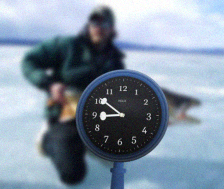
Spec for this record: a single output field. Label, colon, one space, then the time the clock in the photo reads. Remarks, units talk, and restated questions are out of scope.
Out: 8:51
